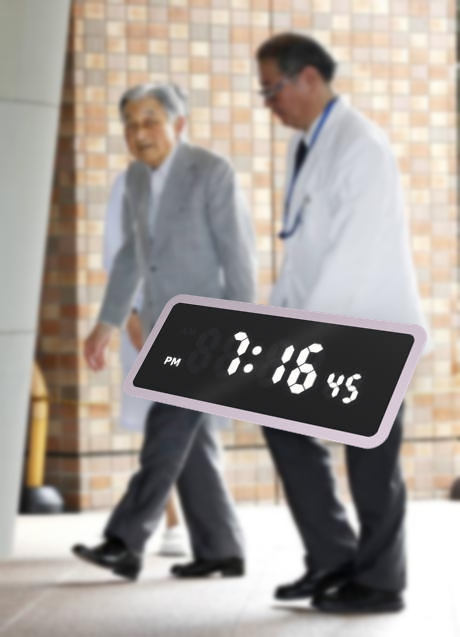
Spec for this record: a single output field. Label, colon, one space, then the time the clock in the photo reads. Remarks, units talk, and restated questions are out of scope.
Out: 7:16:45
